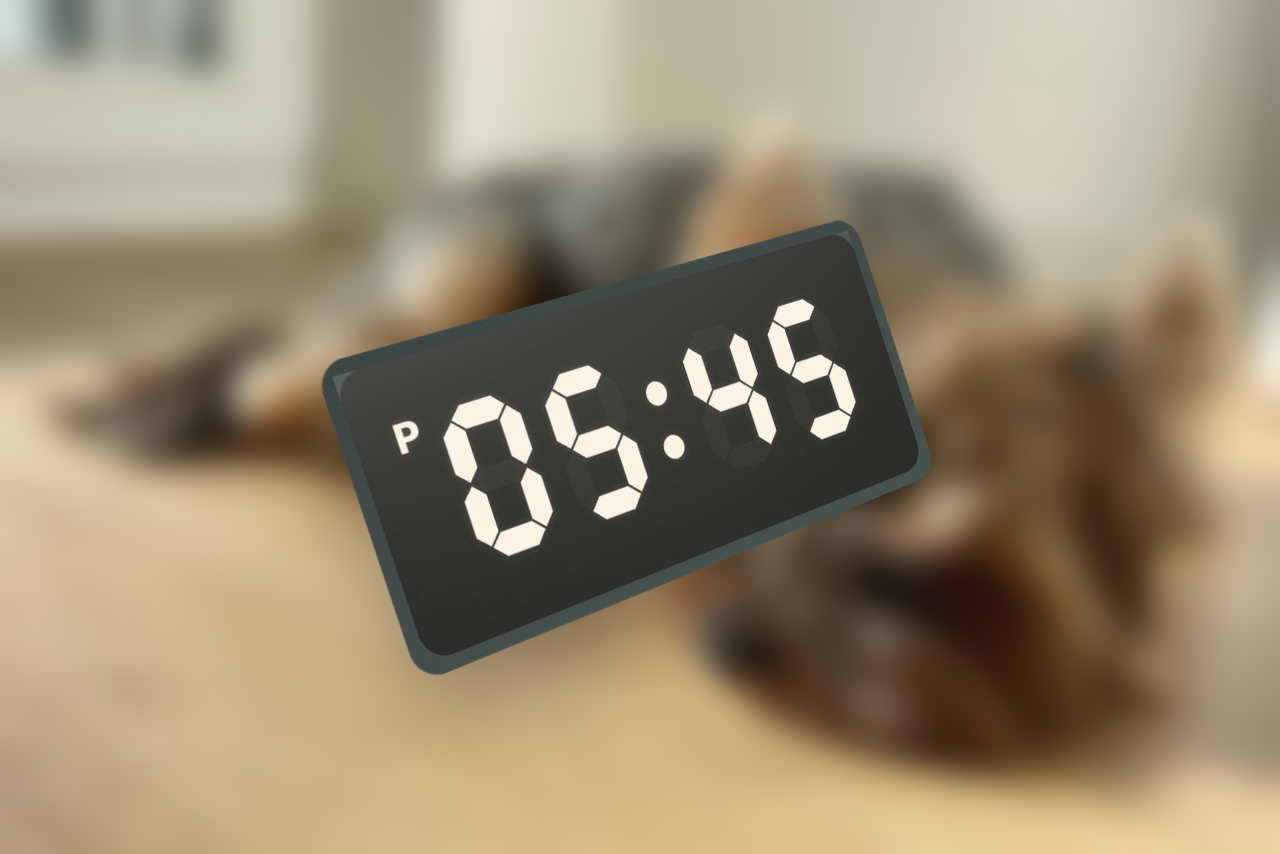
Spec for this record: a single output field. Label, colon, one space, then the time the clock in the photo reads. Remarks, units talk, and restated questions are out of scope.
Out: 5:45
